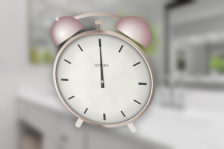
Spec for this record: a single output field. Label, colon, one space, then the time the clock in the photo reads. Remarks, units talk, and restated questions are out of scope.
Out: 12:00
